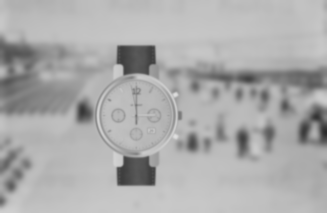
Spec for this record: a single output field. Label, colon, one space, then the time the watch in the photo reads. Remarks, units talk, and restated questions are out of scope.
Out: 2:58
